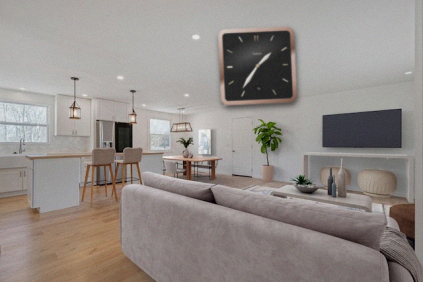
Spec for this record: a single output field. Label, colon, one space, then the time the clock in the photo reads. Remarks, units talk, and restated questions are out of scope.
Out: 1:36
